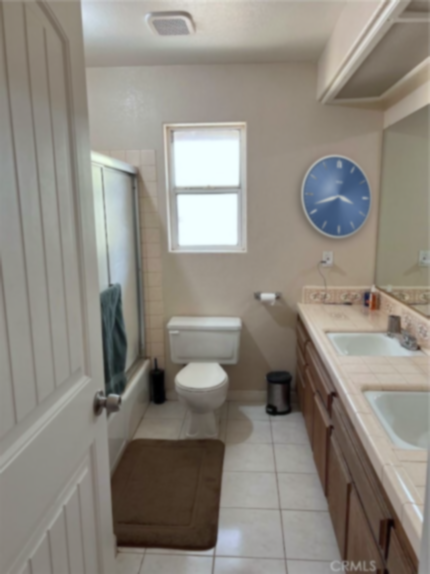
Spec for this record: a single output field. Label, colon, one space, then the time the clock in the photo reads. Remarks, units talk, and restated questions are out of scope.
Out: 3:42
